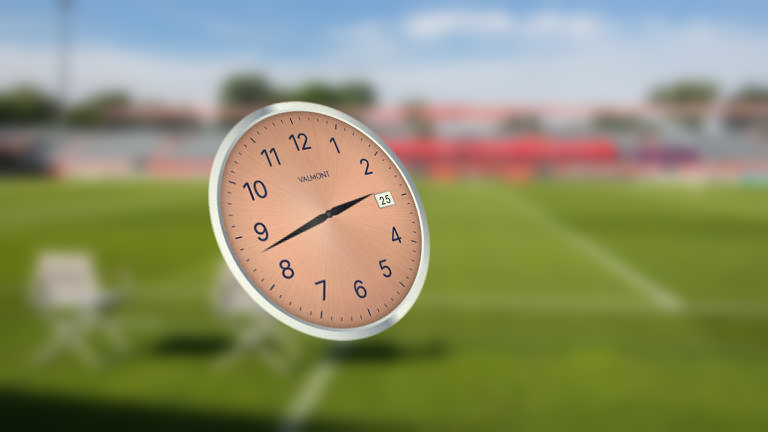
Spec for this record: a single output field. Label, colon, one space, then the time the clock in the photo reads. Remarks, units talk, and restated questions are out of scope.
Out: 2:43
